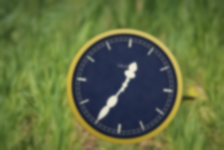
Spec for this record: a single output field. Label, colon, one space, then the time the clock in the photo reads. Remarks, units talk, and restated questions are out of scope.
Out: 12:35
